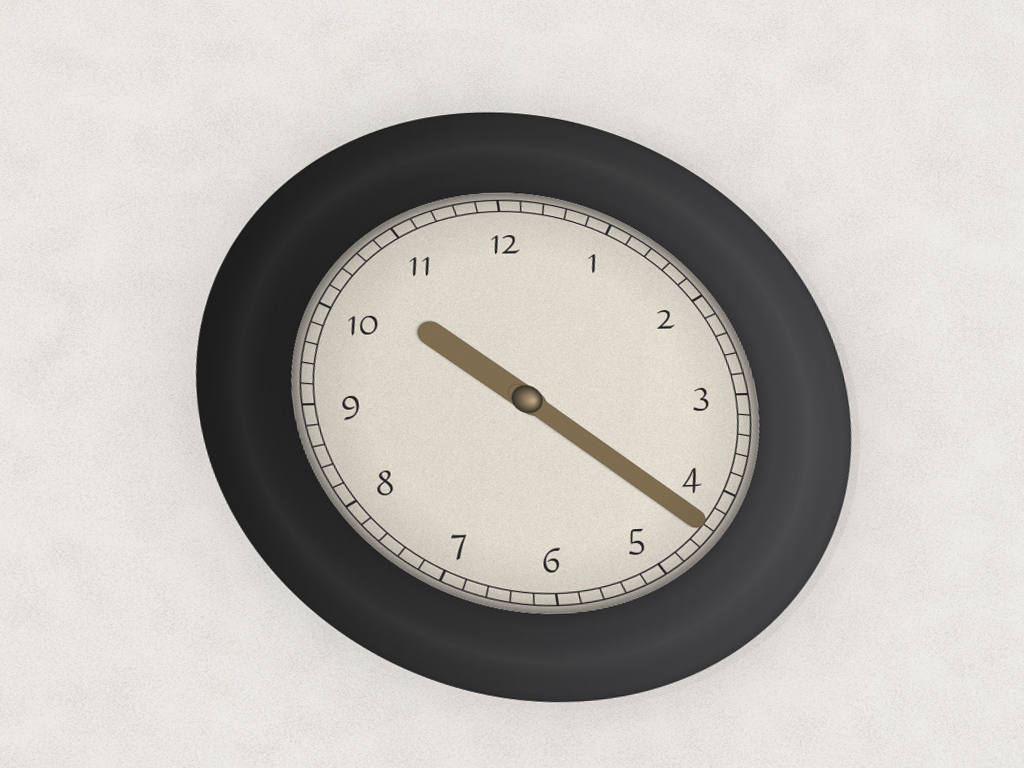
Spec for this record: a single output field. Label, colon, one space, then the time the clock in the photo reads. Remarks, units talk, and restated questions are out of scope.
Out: 10:22
